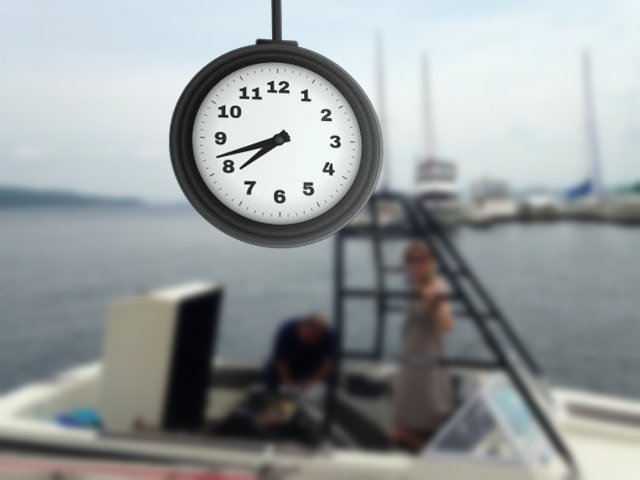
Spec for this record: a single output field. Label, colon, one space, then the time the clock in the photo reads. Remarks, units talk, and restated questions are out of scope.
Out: 7:42
